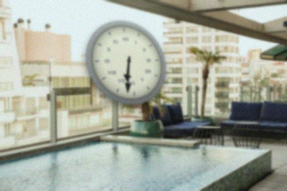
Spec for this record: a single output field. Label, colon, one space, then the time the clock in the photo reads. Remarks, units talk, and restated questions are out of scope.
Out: 6:32
